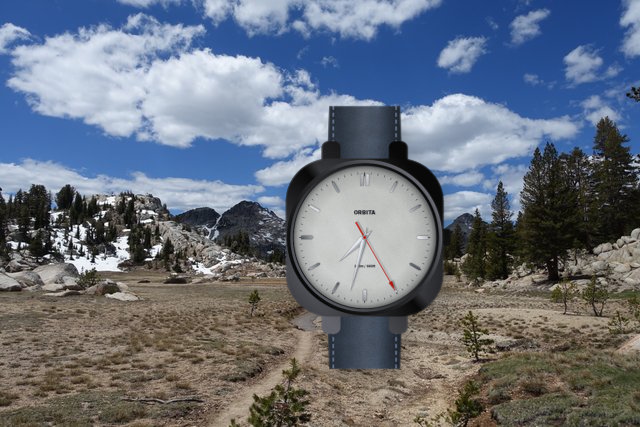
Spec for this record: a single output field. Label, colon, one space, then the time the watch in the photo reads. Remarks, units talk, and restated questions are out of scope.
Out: 7:32:25
